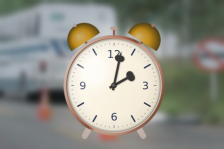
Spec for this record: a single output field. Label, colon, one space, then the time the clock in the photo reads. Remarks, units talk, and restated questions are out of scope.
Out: 2:02
